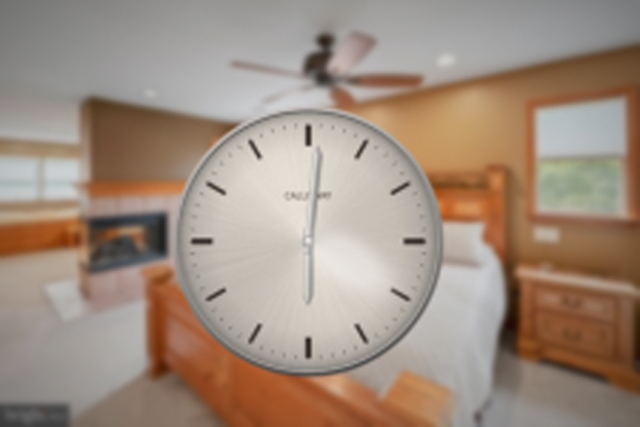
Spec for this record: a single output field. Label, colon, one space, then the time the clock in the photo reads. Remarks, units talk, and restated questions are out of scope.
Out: 6:01
